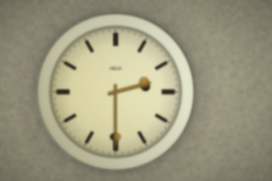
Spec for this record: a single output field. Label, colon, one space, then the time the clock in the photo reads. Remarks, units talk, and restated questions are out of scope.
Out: 2:30
